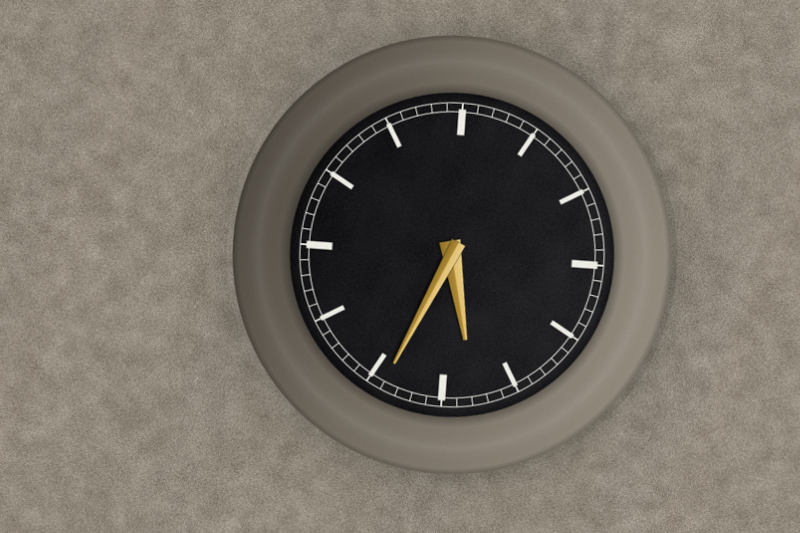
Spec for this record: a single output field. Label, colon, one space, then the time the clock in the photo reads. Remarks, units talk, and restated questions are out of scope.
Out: 5:34
